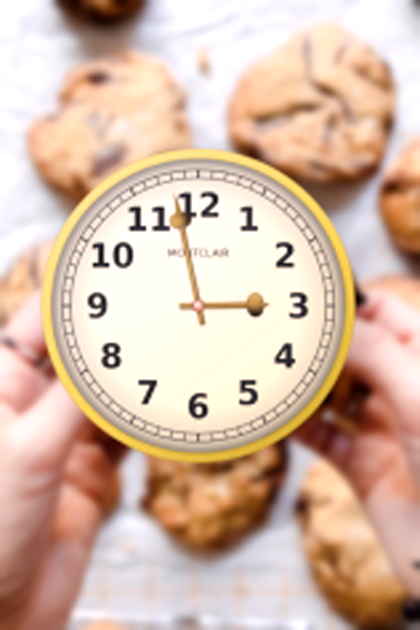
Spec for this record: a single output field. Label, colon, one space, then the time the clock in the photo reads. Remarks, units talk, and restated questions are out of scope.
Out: 2:58
